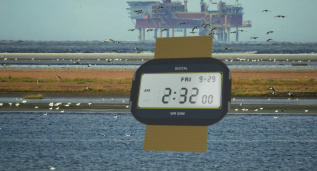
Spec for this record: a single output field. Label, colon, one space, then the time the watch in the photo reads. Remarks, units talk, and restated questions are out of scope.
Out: 2:32
